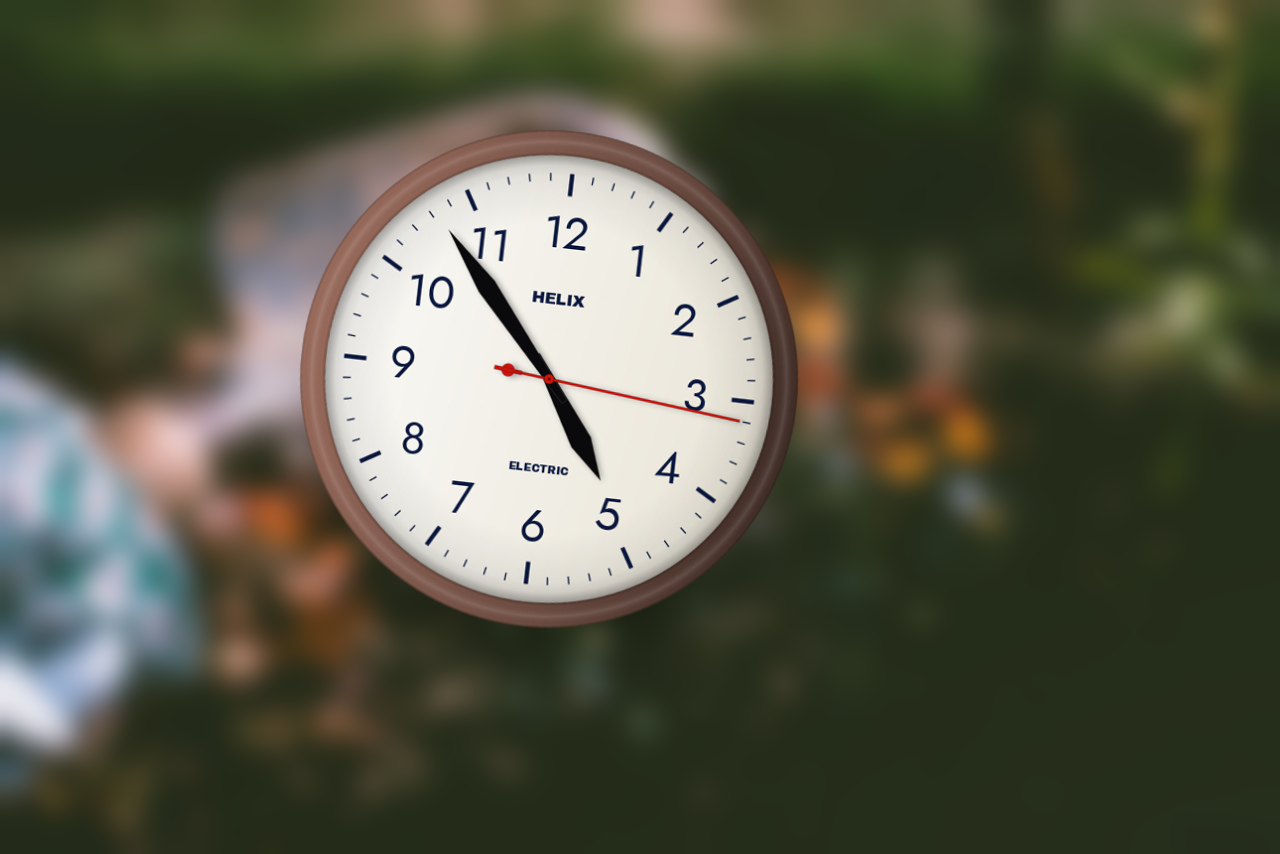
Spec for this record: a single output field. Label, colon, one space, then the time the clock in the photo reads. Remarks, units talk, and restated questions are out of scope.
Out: 4:53:16
